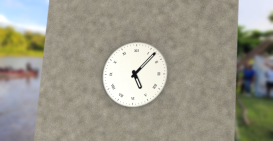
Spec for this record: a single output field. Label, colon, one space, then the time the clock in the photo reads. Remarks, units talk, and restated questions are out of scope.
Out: 5:07
